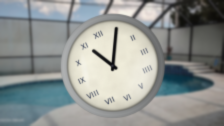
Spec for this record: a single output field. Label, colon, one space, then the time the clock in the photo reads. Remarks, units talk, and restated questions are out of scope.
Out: 11:05
